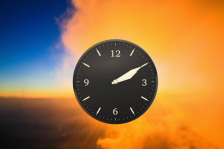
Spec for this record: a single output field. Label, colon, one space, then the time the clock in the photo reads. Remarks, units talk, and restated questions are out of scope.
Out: 2:10
